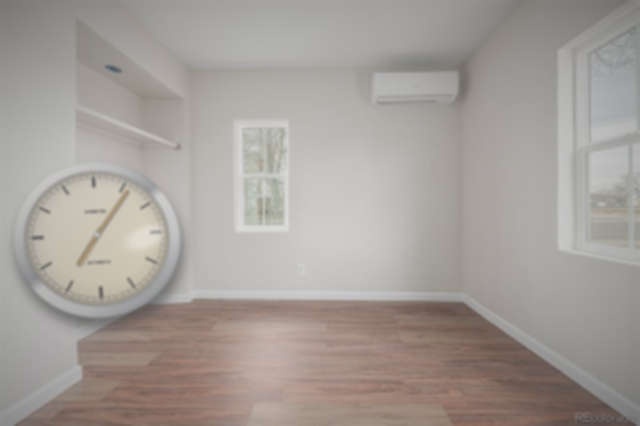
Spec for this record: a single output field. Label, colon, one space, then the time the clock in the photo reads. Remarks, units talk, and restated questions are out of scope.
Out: 7:06
